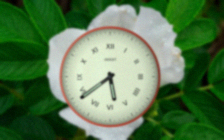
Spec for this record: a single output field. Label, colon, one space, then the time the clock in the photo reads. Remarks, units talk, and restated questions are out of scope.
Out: 5:39
